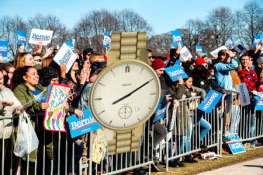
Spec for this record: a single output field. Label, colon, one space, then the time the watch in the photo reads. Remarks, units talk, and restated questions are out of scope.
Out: 8:10
